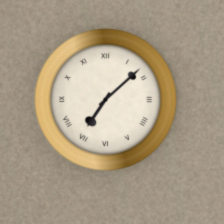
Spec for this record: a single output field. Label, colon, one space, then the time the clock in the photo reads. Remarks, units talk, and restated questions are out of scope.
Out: 7:08
